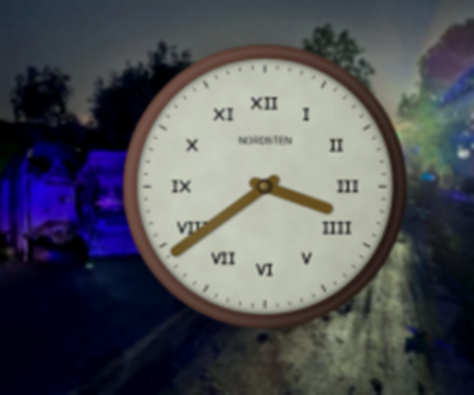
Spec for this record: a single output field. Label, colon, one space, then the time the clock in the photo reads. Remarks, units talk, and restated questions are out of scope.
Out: 3:39
